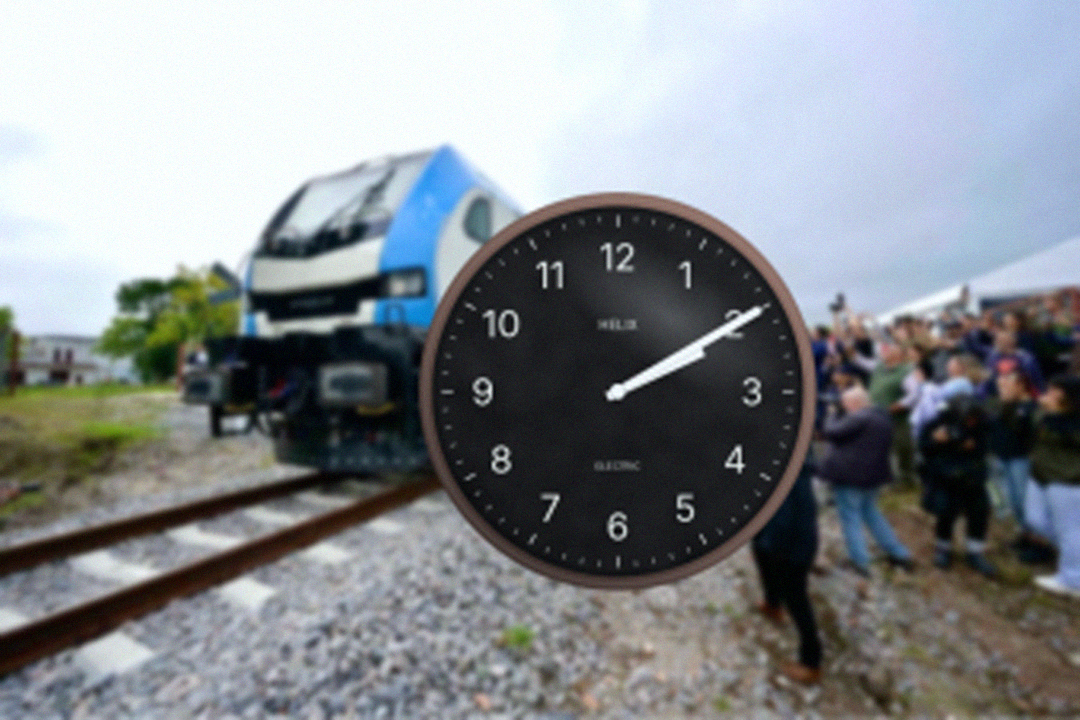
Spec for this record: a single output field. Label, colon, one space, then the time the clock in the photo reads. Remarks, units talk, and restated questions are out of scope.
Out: 2:10
